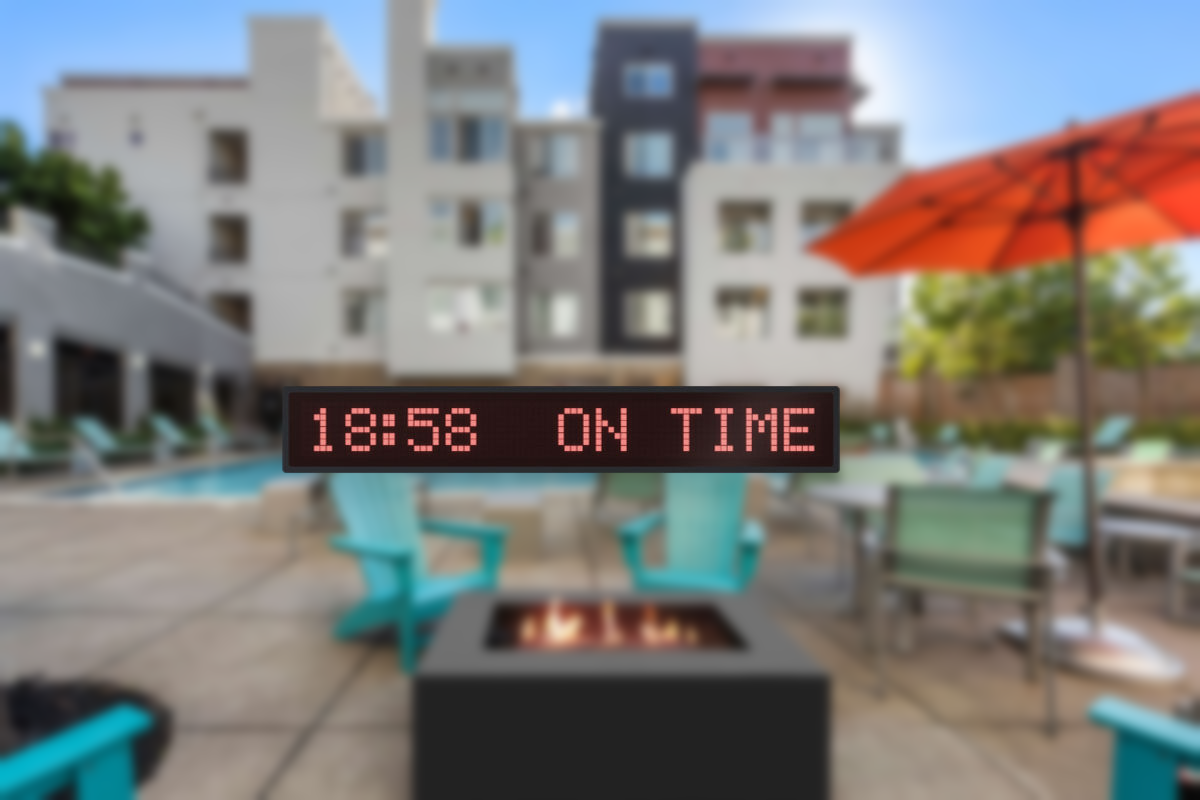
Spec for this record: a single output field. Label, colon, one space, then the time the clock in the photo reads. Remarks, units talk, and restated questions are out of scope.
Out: 18:58
